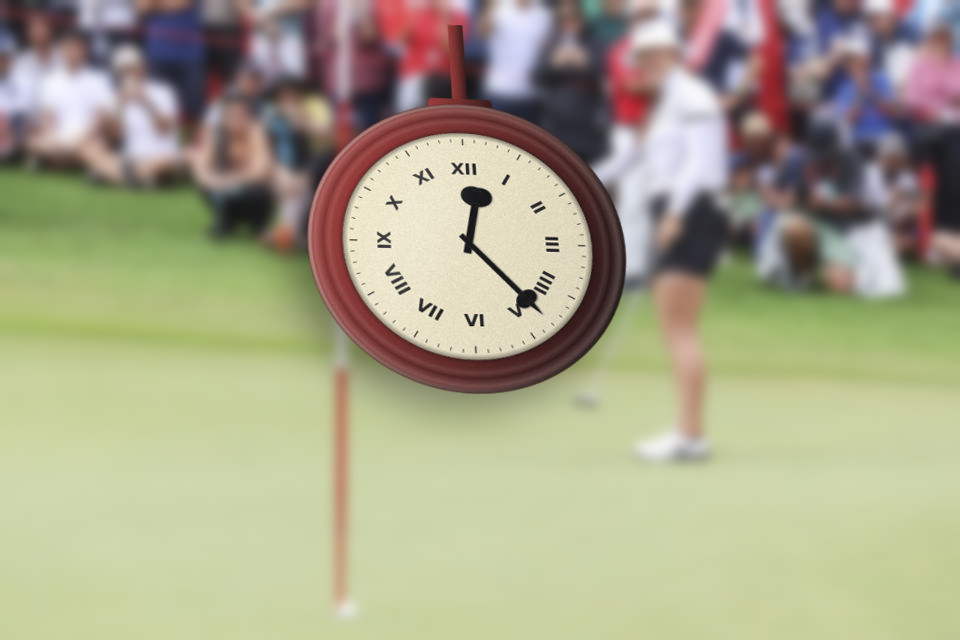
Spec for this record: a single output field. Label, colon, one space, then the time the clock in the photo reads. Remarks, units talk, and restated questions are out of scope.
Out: 12:23
